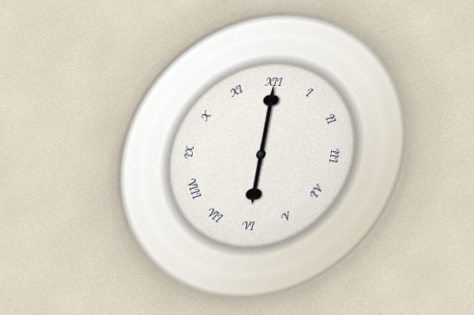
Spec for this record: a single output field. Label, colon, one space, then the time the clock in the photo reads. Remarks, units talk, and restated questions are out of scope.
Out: 6:00
